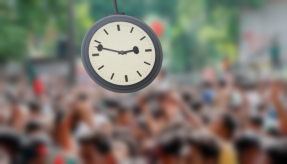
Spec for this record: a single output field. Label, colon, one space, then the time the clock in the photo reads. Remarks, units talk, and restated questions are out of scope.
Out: 2:48
